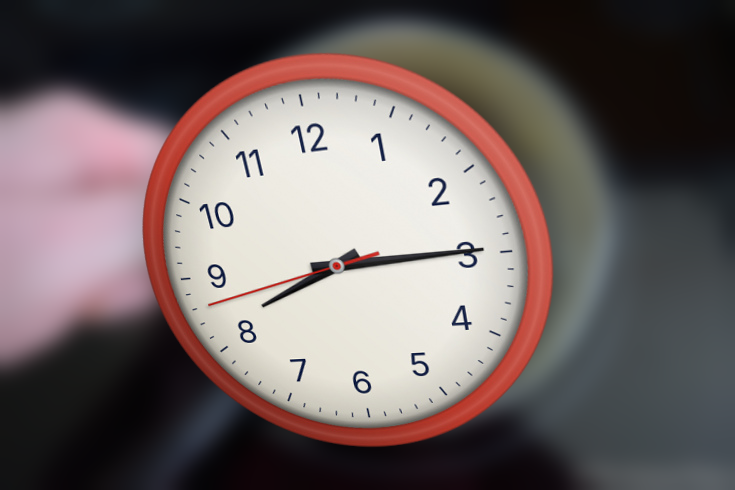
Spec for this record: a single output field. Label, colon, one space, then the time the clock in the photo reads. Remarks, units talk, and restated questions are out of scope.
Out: 8:14:43
